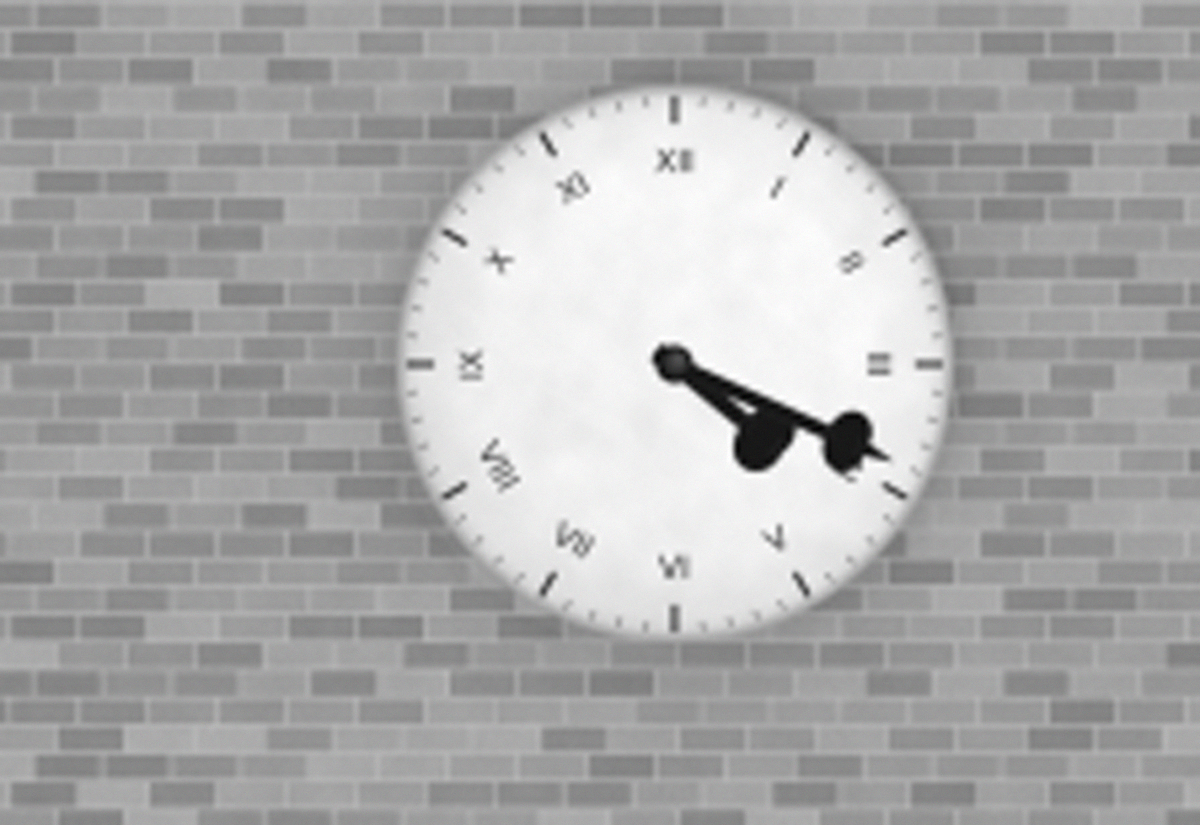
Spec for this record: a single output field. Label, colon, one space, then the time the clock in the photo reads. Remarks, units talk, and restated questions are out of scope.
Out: 4:19
